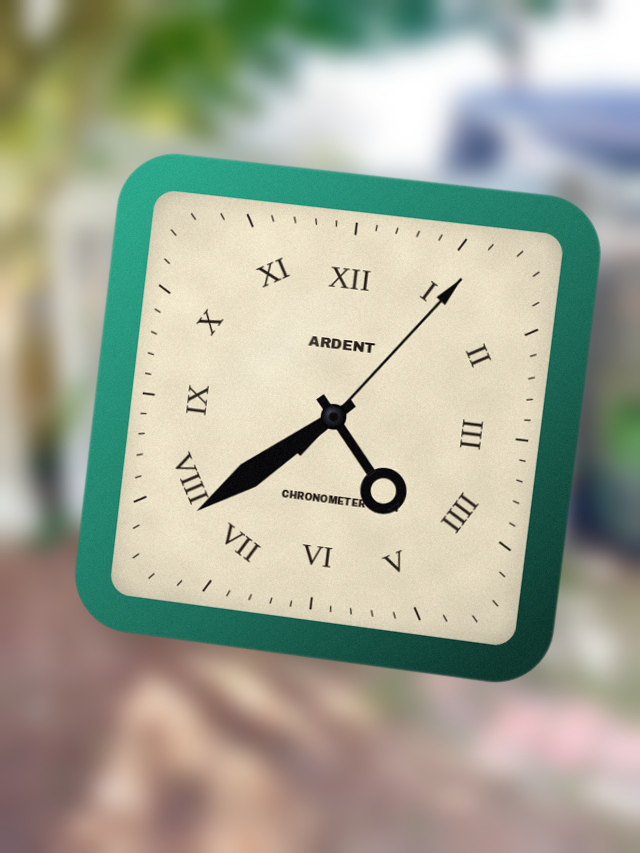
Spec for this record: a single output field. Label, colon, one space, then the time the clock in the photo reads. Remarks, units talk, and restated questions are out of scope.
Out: 4:38:06
